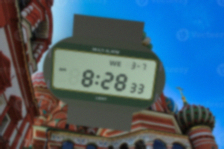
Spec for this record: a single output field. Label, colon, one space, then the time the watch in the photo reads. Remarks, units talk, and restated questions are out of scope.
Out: 8:28
